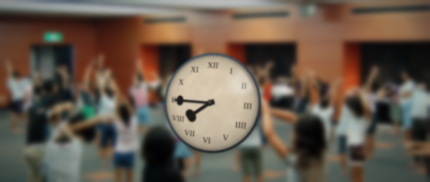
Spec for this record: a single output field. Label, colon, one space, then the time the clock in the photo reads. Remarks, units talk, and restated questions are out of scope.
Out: 7:45
